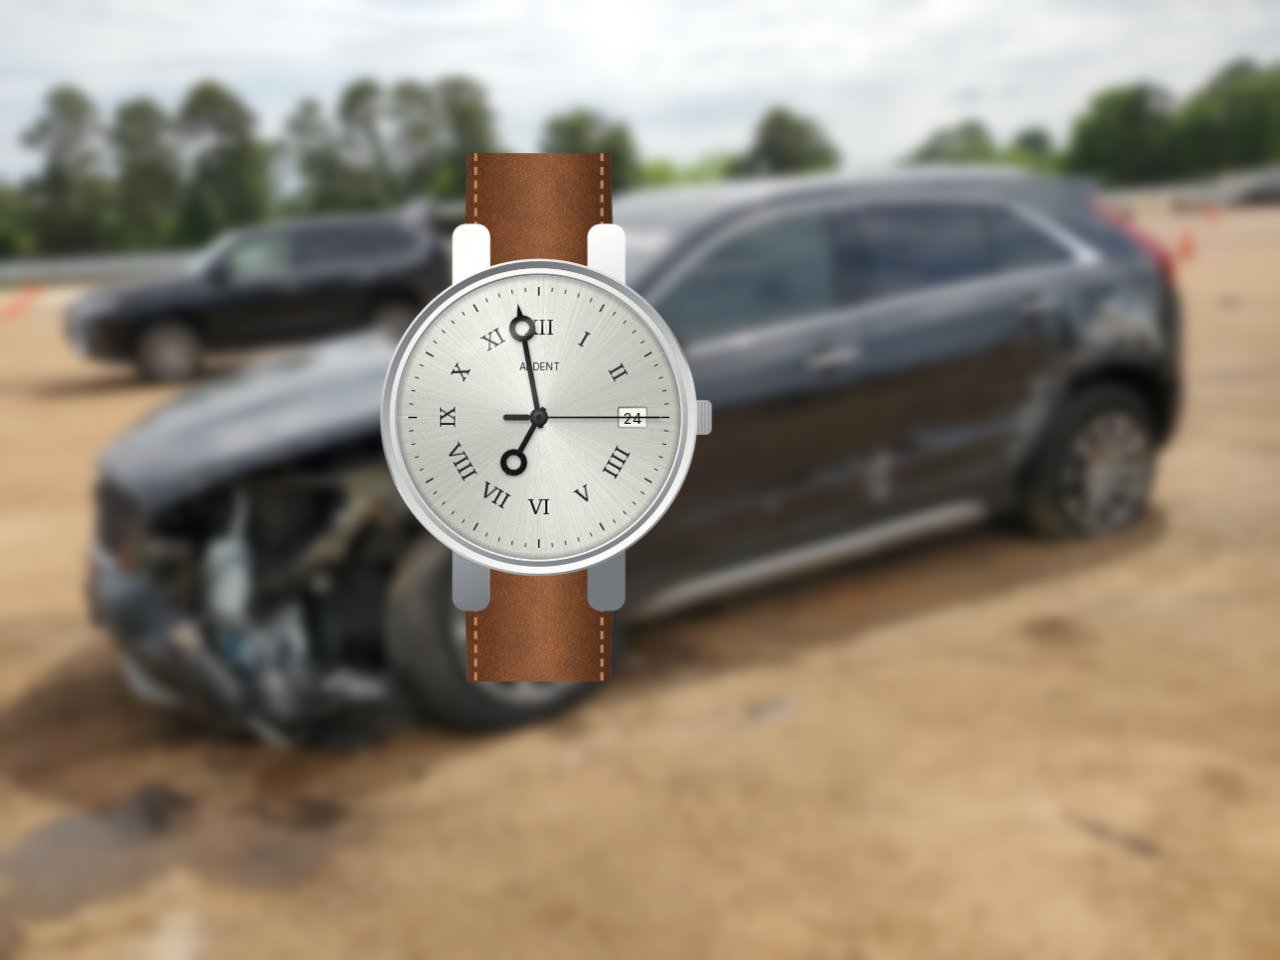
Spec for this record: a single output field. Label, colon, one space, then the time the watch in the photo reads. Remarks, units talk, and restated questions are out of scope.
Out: 6:58:15
